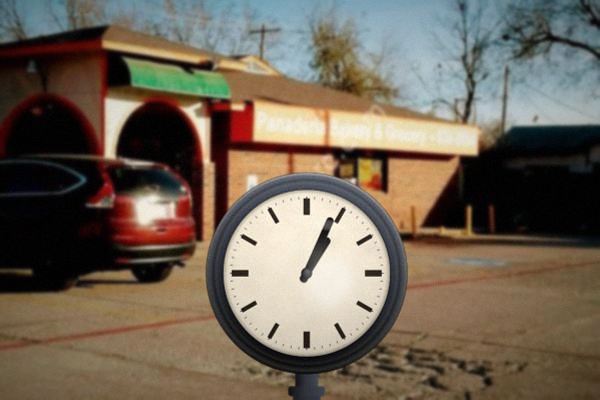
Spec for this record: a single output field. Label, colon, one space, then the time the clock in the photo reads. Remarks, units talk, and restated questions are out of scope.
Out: 1:04
